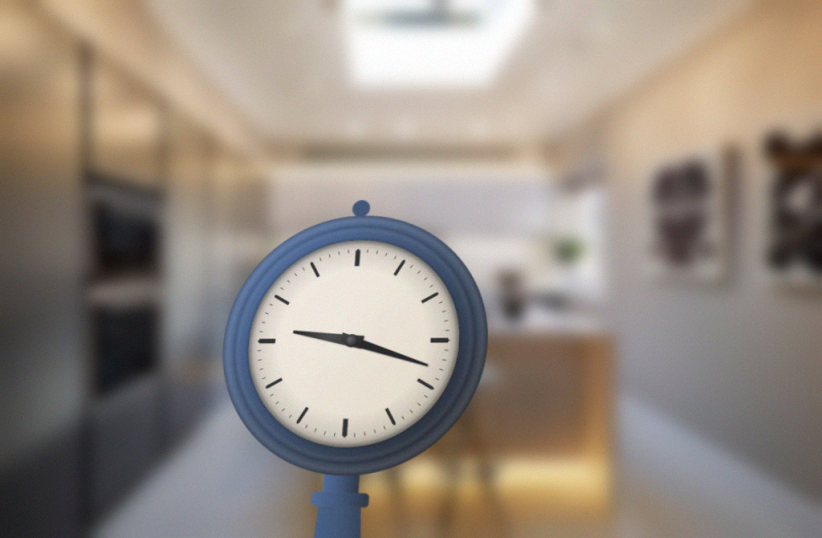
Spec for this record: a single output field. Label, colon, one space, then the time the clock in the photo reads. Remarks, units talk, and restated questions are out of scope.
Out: 9:18
